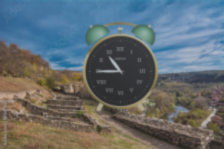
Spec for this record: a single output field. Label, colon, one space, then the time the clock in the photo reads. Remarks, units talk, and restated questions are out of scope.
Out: 10:45
